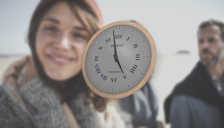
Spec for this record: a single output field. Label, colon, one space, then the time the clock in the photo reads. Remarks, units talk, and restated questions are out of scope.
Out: 4:58
